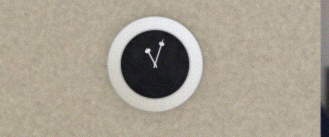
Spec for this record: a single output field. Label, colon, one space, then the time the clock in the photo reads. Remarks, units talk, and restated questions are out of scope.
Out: 11:03
